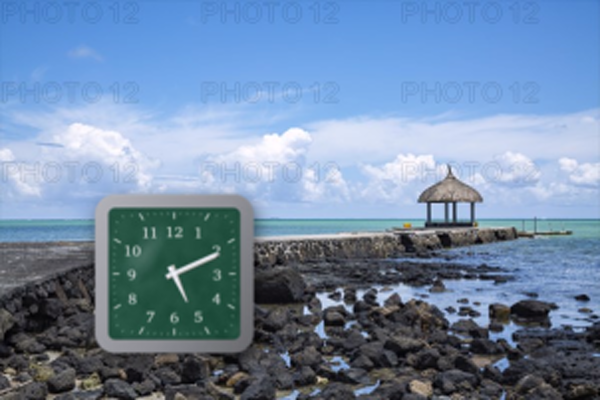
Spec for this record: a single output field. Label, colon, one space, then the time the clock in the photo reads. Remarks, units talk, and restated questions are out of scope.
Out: 5:11
